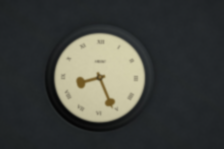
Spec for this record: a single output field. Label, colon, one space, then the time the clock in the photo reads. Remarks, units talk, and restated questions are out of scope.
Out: 8:26
